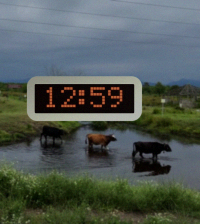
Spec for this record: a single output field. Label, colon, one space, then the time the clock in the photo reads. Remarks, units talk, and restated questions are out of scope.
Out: 12:59
